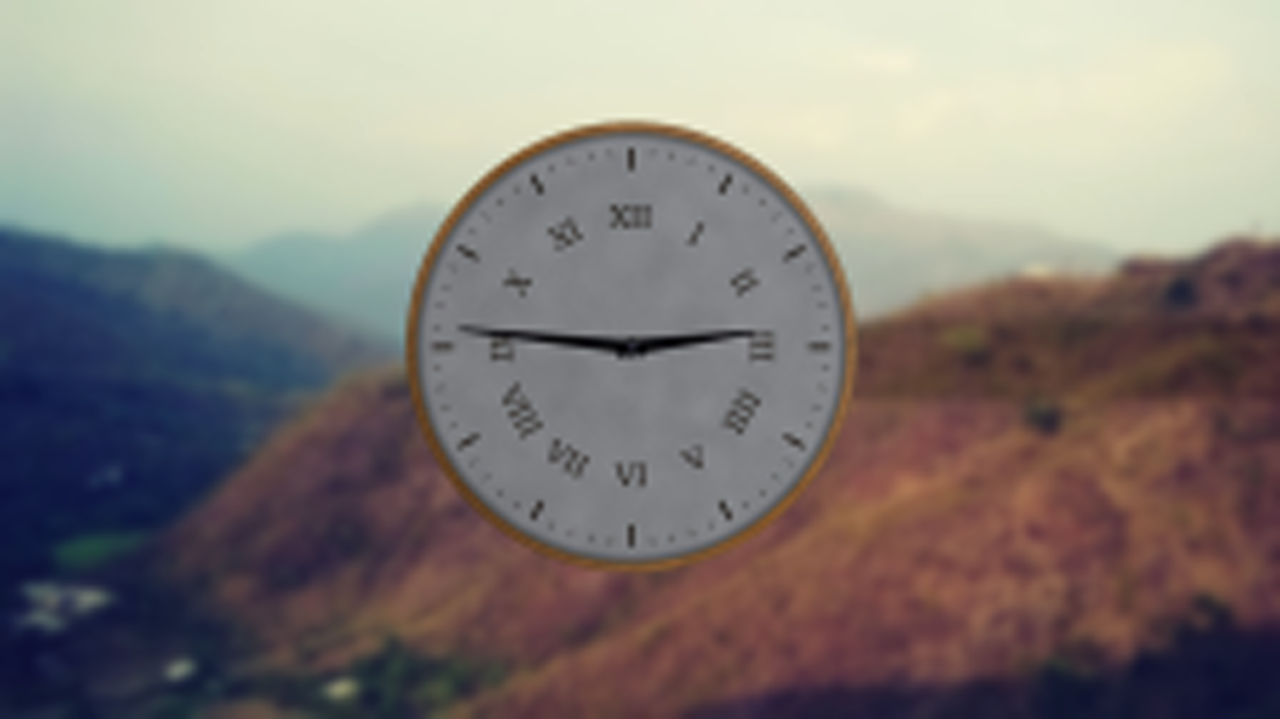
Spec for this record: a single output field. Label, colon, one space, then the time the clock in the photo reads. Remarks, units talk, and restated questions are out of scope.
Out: 2:46
